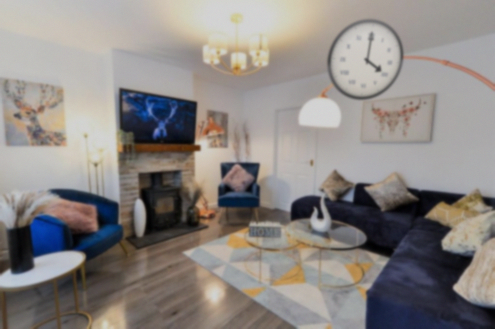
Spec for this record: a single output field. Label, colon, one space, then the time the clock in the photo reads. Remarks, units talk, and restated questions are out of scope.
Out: 4:00
